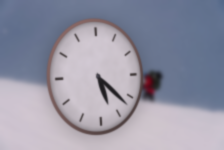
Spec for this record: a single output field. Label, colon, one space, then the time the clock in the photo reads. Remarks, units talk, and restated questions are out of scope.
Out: 5:22
